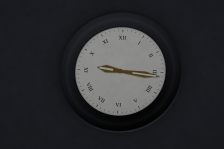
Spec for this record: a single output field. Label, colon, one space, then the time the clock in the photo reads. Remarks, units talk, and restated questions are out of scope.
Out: 9:16
